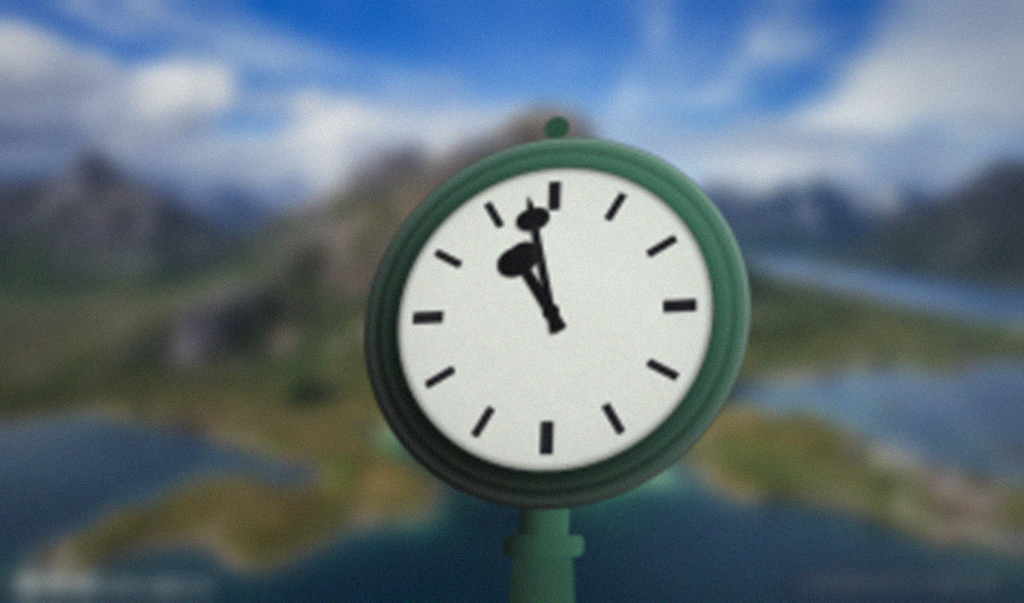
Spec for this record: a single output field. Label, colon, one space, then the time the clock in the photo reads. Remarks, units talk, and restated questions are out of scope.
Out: 10:58
